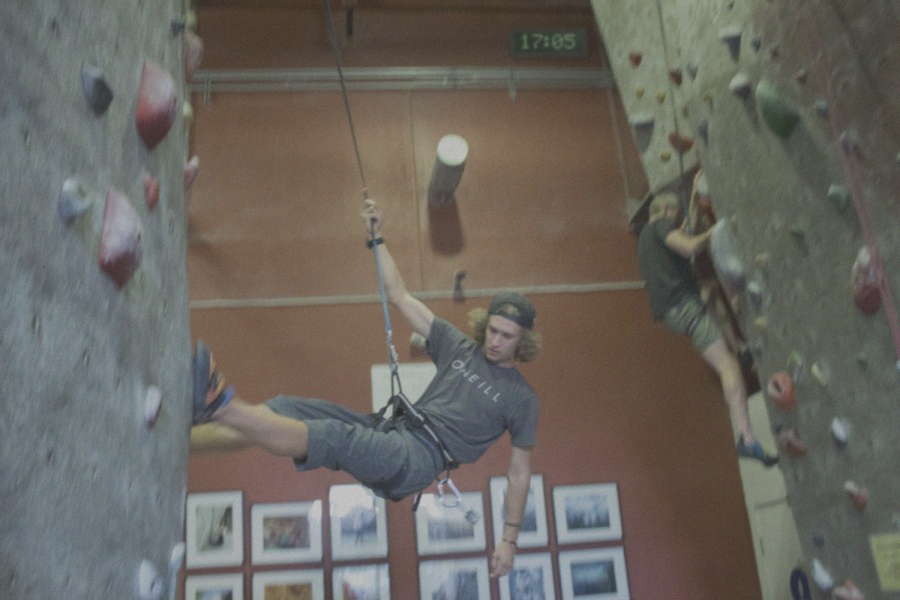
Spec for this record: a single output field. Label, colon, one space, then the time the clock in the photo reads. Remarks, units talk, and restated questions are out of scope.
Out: 17:05
